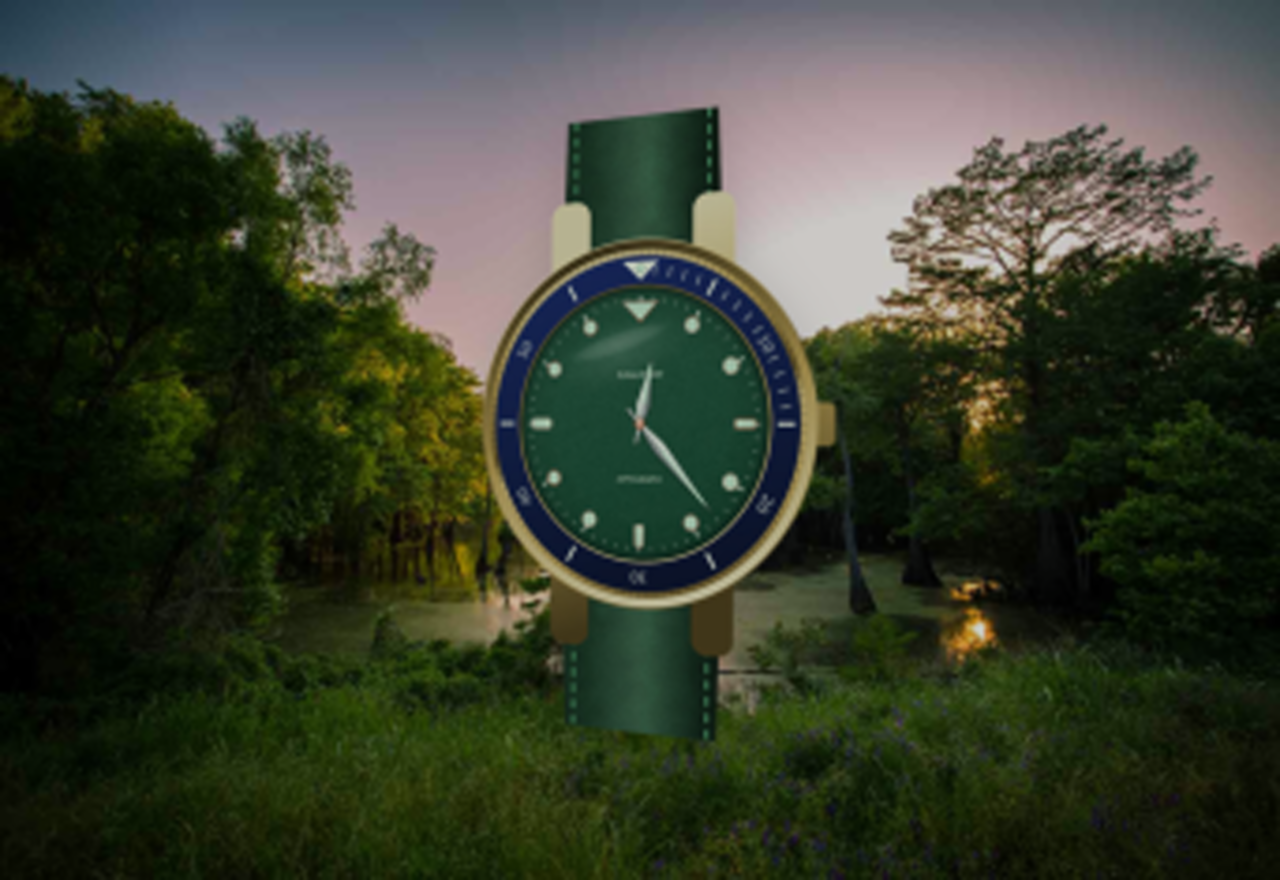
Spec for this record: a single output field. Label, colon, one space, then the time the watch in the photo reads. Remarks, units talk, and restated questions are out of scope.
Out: 12:23
